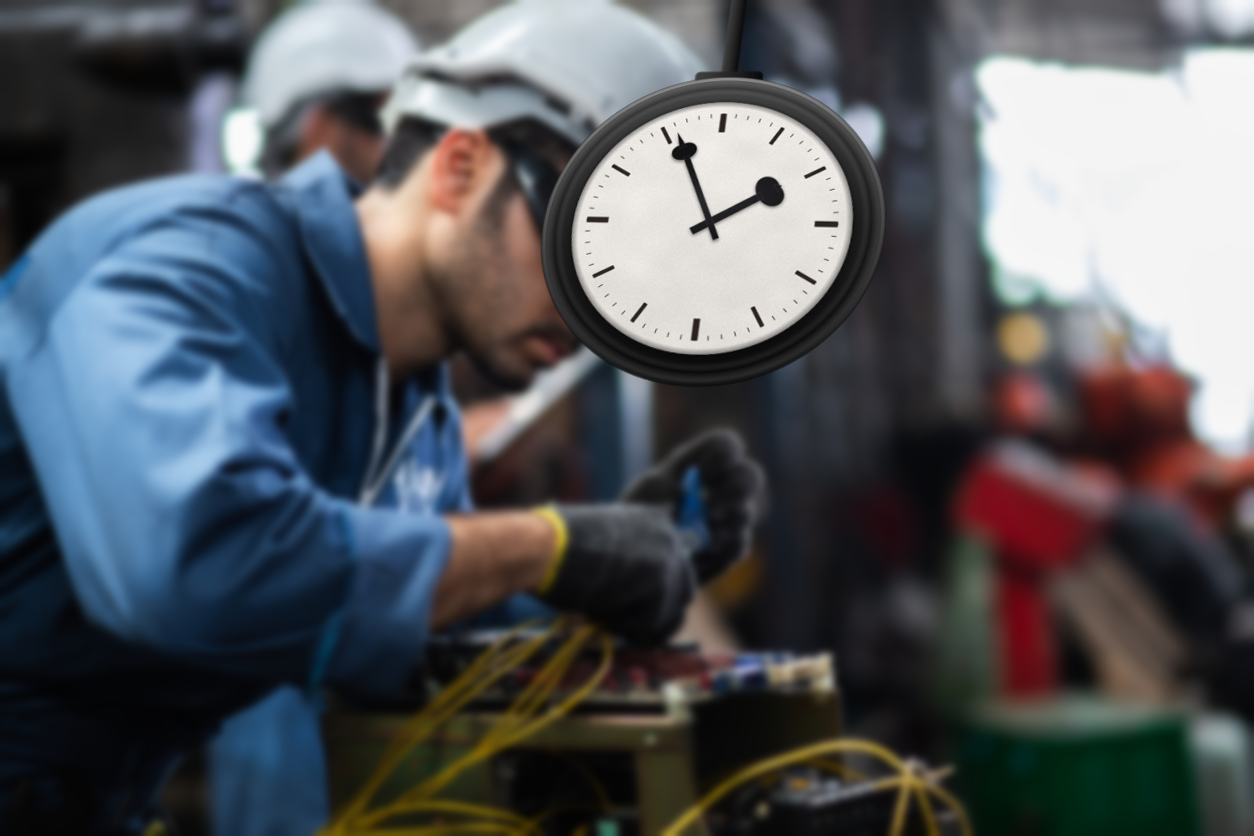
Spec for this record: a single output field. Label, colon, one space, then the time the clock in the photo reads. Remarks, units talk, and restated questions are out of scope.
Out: 1:56
